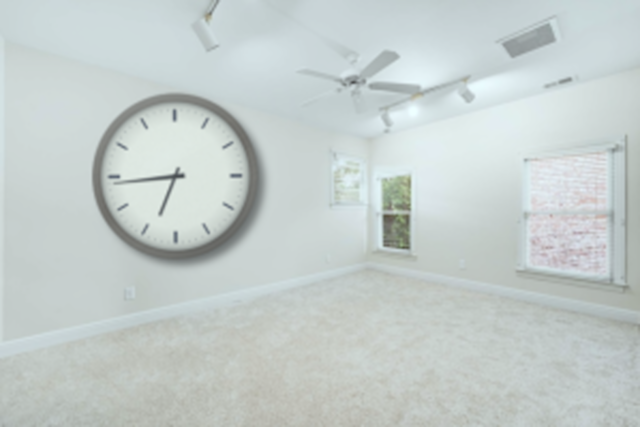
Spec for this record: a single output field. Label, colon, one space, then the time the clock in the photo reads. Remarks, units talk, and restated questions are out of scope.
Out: 6:44
